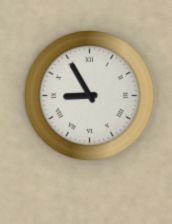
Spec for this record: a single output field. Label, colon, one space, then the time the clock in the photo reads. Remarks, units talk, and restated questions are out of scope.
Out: 8:55
